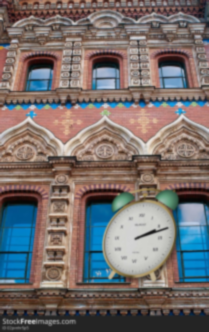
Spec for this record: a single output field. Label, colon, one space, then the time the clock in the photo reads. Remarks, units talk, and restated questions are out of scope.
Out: 2:12
